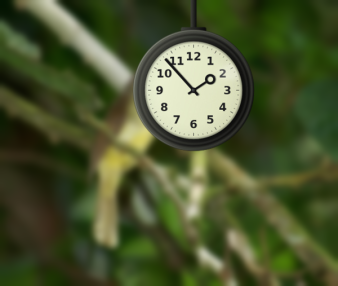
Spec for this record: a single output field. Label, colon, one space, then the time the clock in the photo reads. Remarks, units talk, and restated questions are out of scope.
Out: 1:53
